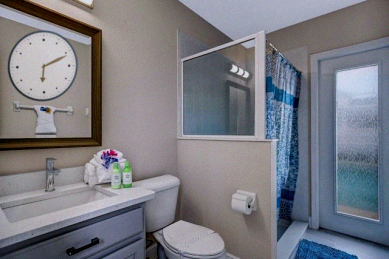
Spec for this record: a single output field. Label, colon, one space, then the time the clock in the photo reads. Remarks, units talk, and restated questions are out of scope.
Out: 6:11
